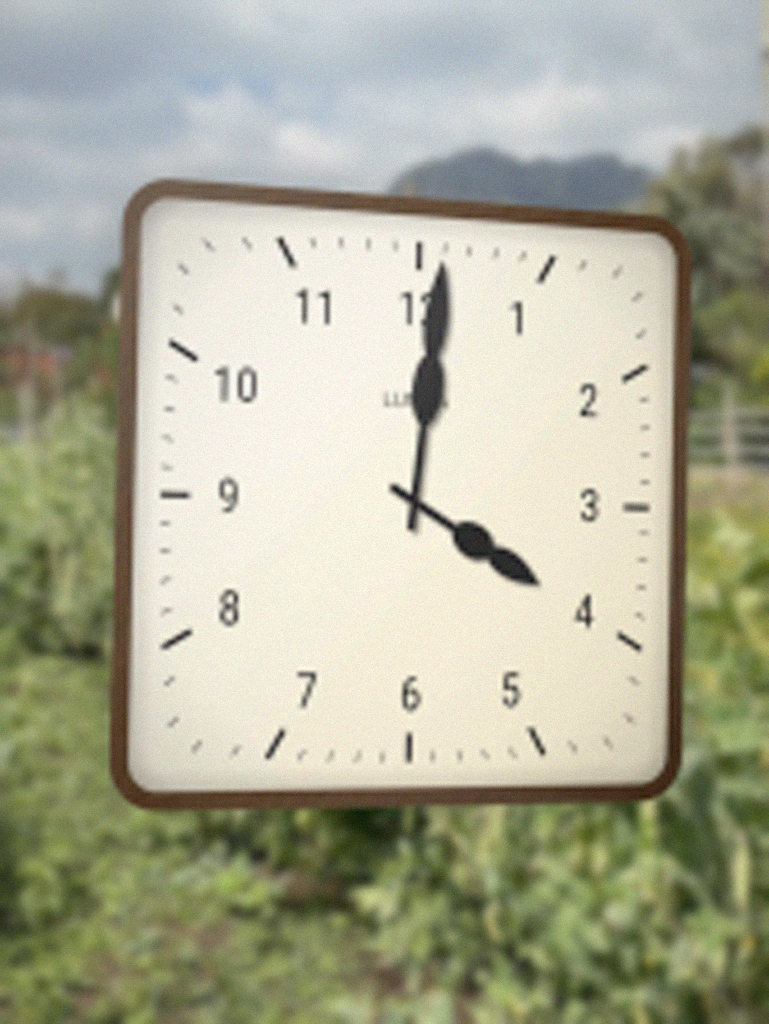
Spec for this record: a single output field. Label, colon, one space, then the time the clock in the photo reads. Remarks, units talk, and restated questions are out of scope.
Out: 4:01
